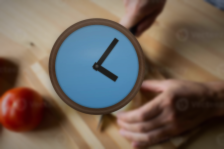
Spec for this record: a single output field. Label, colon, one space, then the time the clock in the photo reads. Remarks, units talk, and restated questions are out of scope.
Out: 4:06
